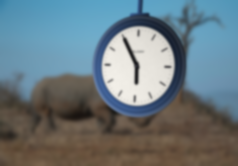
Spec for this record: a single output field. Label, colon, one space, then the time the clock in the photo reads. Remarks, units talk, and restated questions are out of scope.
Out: 5:55
